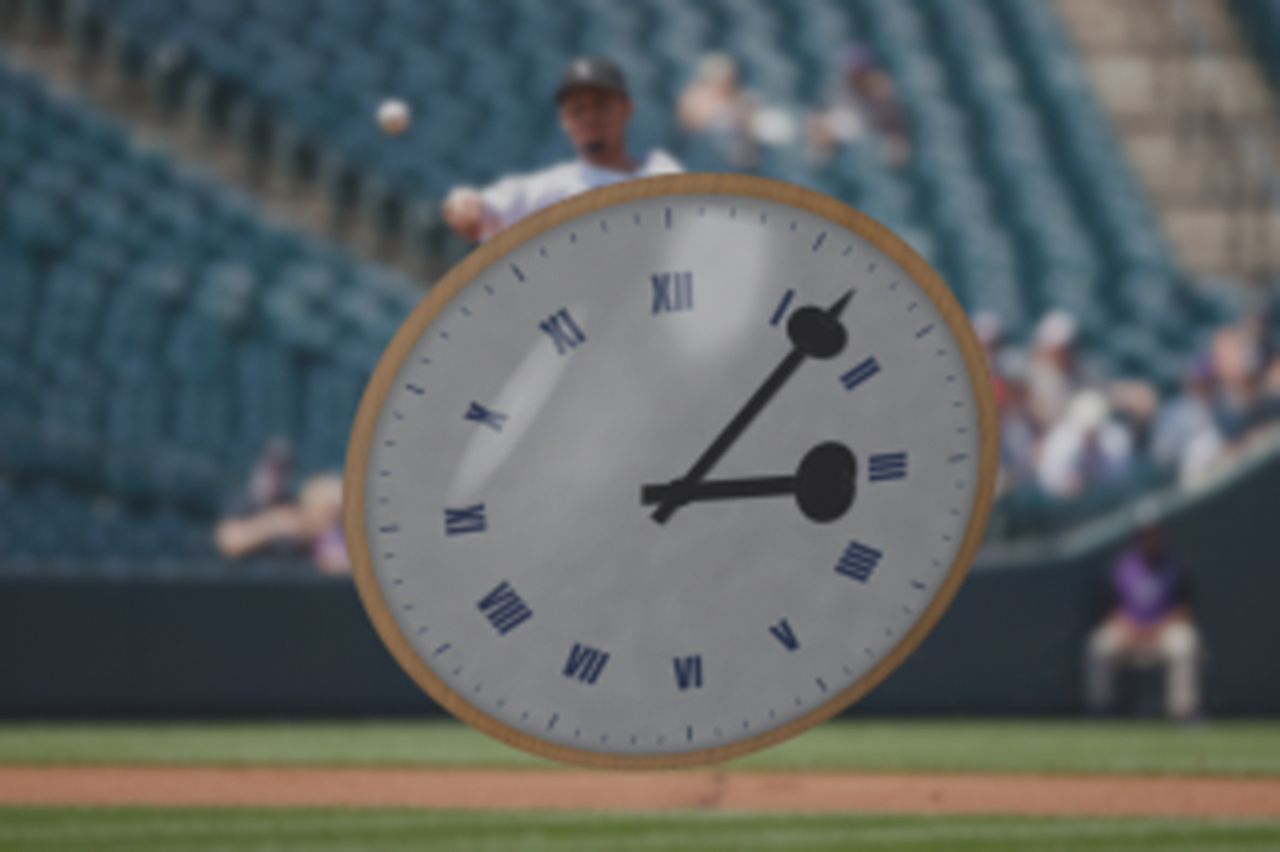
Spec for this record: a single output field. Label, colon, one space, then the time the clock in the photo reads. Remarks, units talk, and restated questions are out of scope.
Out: 3:07
